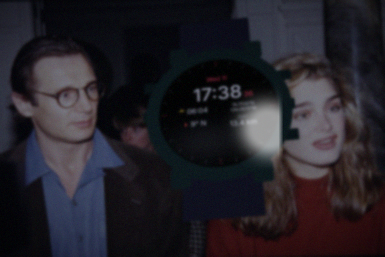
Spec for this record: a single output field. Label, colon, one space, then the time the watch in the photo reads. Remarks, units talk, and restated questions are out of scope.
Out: 17:38
